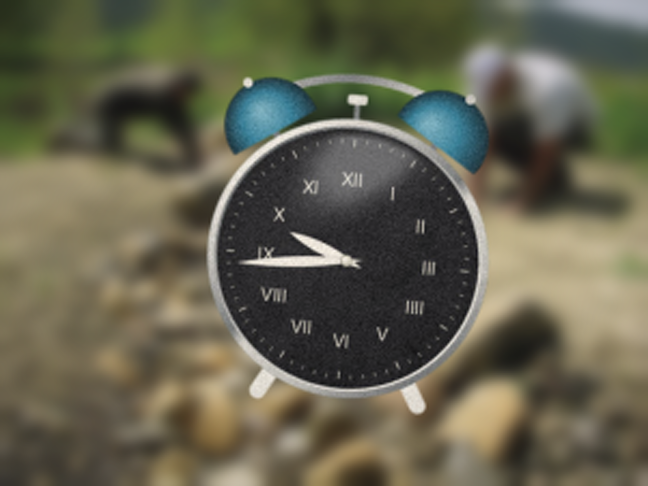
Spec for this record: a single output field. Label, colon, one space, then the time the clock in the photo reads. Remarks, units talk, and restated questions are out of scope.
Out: 9:44
